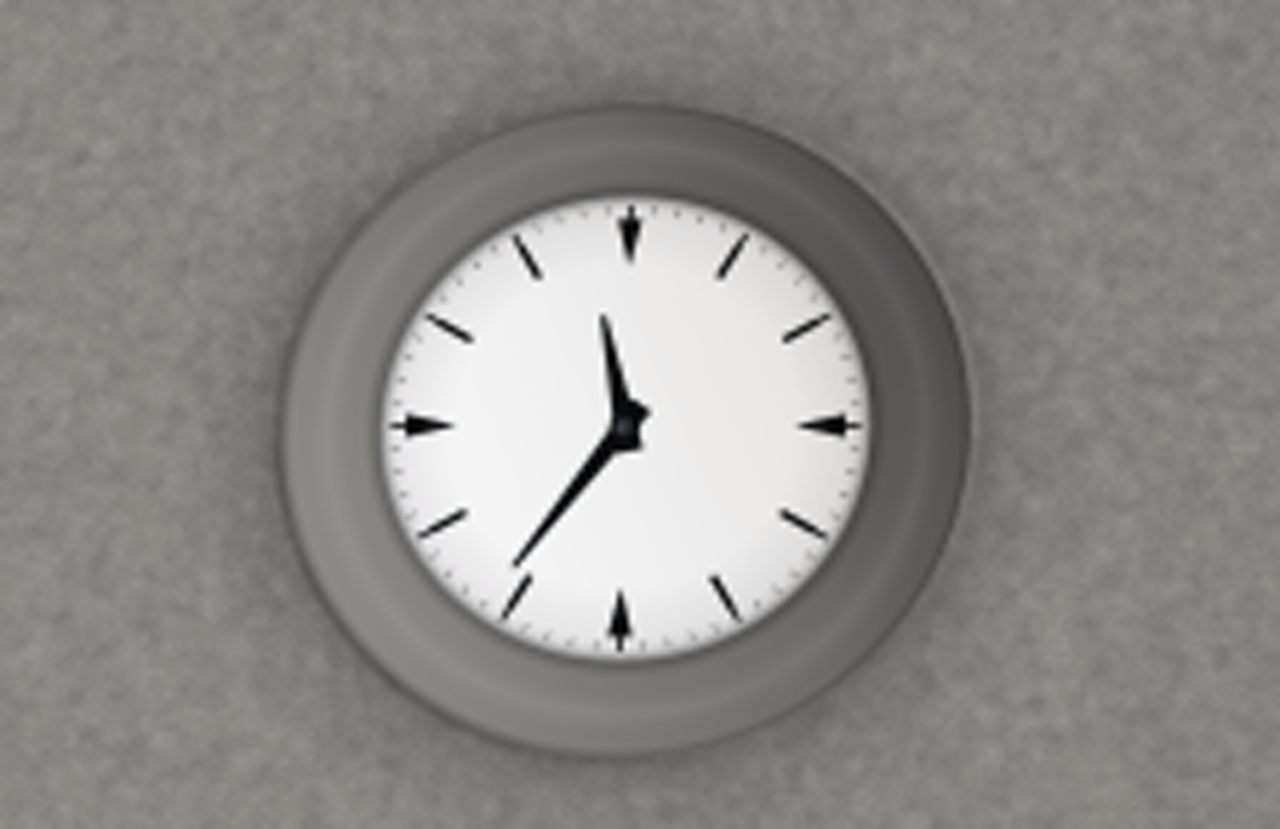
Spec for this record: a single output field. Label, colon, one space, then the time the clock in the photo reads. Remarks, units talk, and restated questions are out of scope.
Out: 11:36
